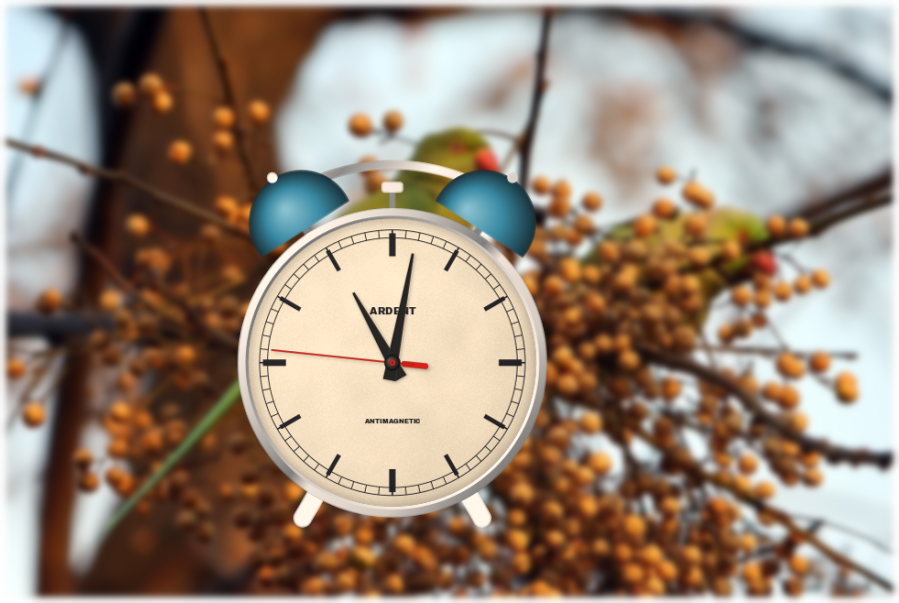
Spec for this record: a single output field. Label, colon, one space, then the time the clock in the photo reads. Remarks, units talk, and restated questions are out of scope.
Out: 11:01:46
